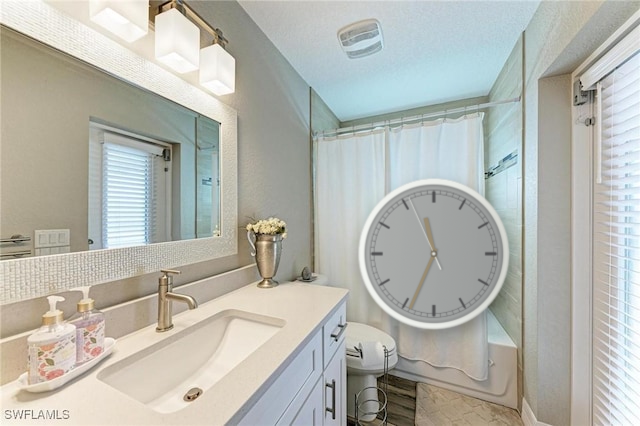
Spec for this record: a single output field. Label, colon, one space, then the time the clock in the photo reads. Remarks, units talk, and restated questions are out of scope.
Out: 11:33:56
